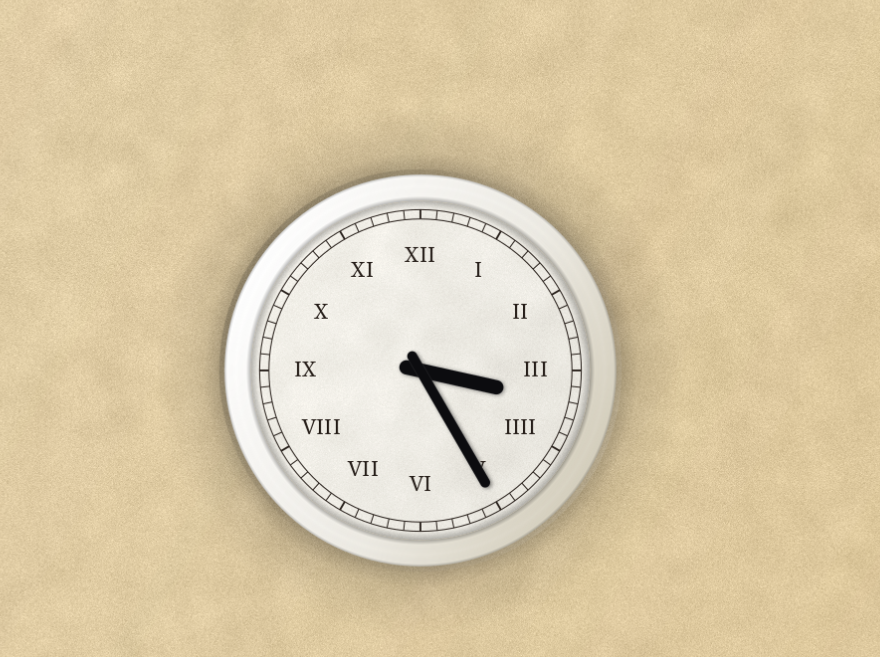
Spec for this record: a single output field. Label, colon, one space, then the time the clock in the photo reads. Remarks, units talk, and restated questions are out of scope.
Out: 3:25
